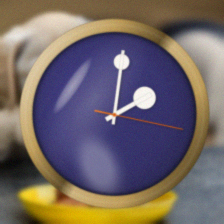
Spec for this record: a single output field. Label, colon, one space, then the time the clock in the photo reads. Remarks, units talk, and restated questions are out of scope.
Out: 2:01:17
